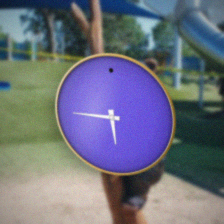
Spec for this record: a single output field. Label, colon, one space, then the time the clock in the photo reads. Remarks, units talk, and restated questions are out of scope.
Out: 5:45
